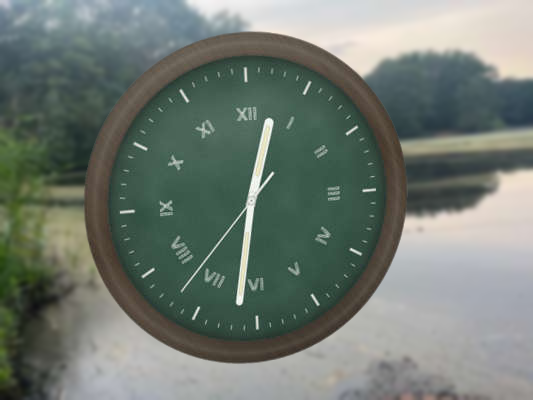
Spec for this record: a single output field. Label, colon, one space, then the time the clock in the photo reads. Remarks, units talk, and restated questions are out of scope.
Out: 12:31:37
